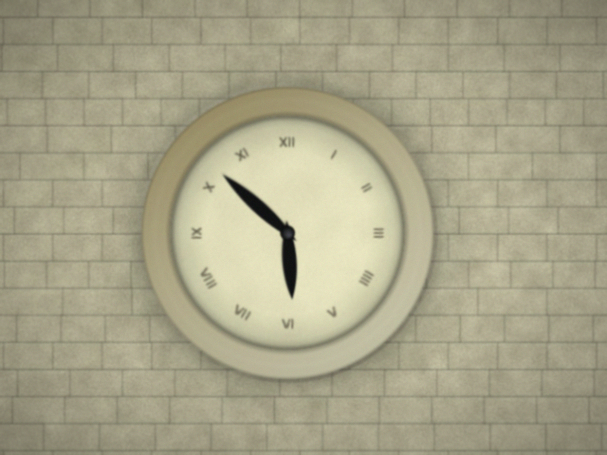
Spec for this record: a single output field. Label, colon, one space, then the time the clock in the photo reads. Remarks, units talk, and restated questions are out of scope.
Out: 5:52
